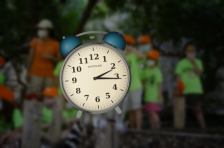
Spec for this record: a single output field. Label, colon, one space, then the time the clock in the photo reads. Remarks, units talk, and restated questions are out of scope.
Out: 2:16
